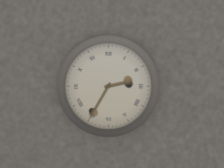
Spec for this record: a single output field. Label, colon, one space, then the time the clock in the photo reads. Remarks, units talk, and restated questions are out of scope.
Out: 2:35
